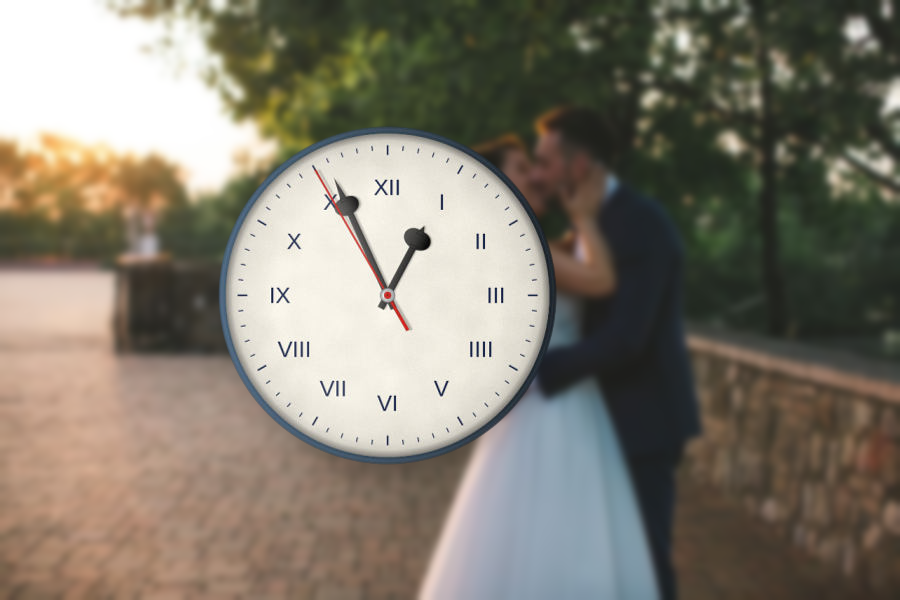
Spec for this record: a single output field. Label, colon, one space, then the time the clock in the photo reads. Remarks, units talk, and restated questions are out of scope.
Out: 12:55:55
